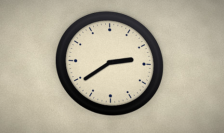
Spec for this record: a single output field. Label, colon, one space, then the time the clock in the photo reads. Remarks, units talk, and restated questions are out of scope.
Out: 2:39
